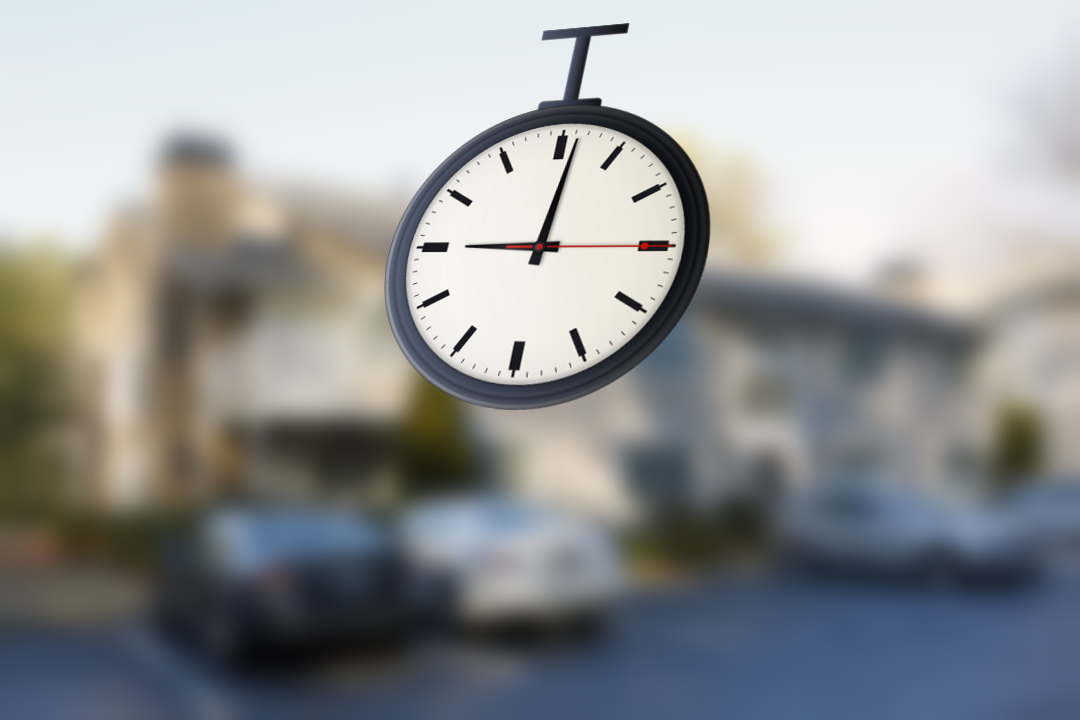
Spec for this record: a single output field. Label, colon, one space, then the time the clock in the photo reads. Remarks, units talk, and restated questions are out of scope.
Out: 9:01:15
